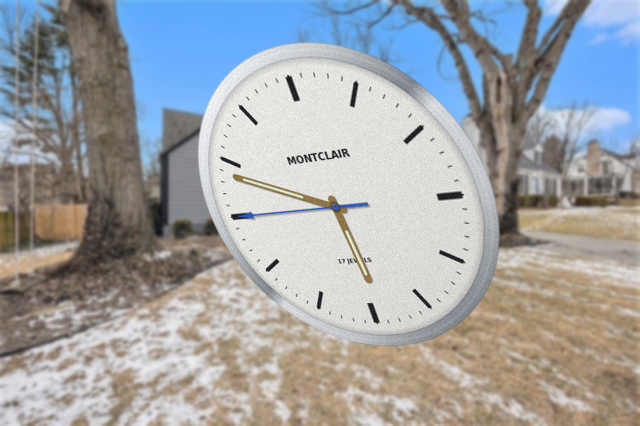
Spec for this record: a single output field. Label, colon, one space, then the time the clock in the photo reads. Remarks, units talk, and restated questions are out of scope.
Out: 5:48:45
